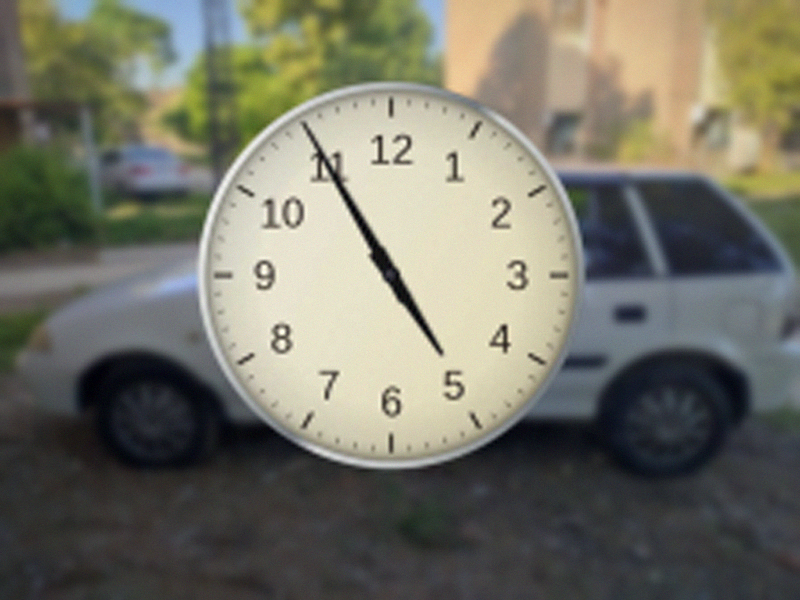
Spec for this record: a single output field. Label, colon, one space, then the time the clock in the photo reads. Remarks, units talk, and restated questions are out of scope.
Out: 4:55
